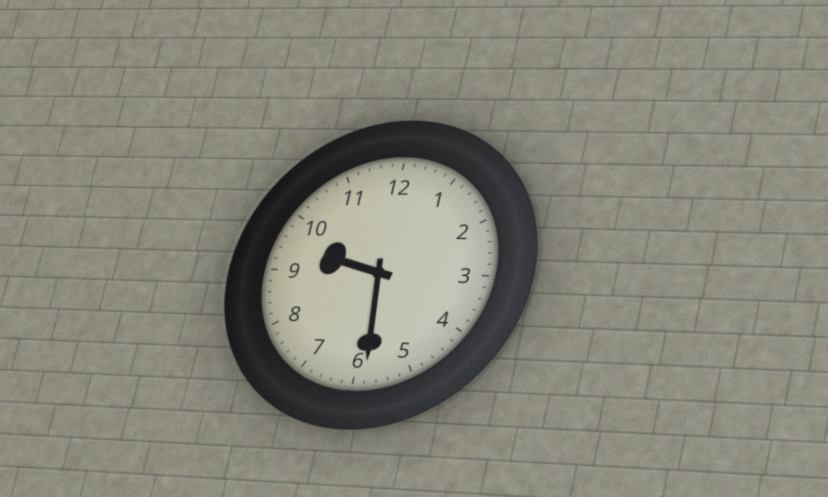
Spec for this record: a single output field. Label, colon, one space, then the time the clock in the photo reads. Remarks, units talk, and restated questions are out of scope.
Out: 9:29
